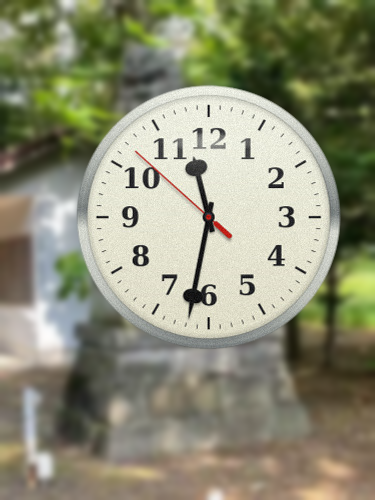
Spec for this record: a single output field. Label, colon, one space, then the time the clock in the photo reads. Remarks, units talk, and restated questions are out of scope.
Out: 11:31:52
